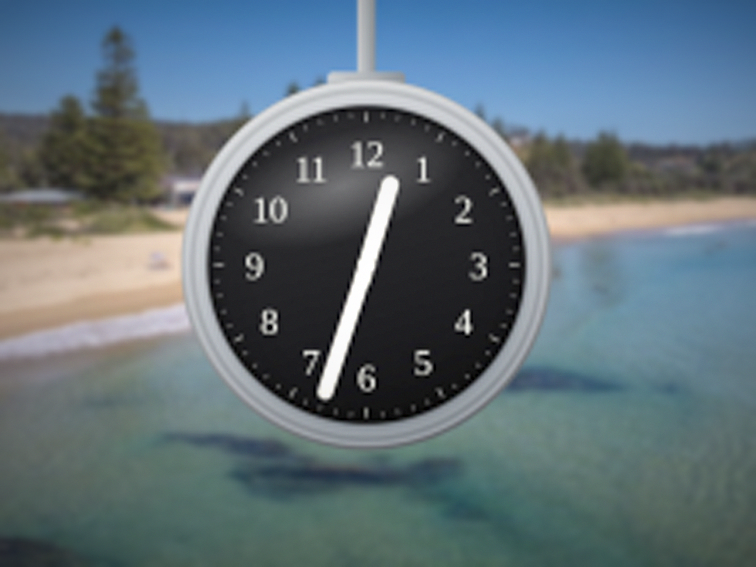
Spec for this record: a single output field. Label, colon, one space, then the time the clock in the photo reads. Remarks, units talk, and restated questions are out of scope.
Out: 12:33
